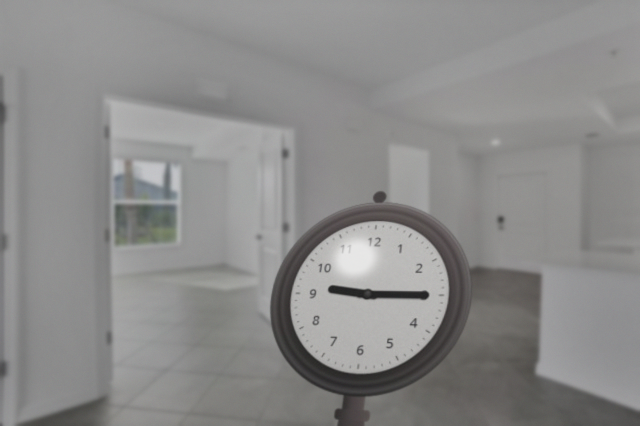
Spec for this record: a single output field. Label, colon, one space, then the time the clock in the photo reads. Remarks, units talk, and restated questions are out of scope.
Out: 9:15
